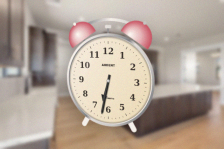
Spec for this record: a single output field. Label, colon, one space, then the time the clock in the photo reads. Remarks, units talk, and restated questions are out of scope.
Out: 6:32
